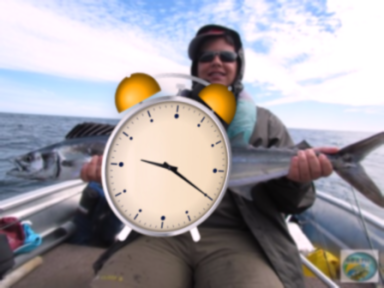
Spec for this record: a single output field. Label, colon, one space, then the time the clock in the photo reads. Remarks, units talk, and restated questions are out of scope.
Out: 9:20
